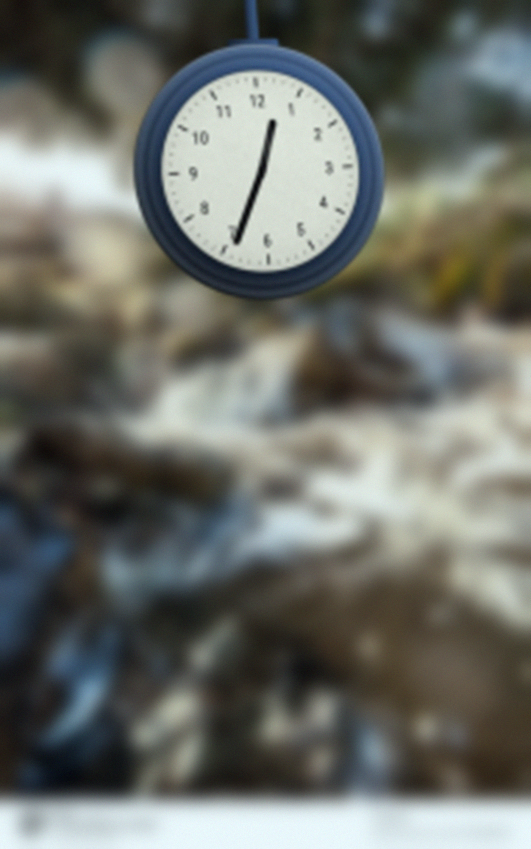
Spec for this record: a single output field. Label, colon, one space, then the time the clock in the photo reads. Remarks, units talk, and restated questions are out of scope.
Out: 12:34
